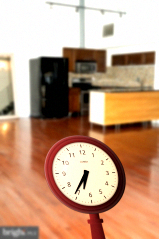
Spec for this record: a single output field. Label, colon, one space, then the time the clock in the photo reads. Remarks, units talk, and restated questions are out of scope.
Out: 6:36
